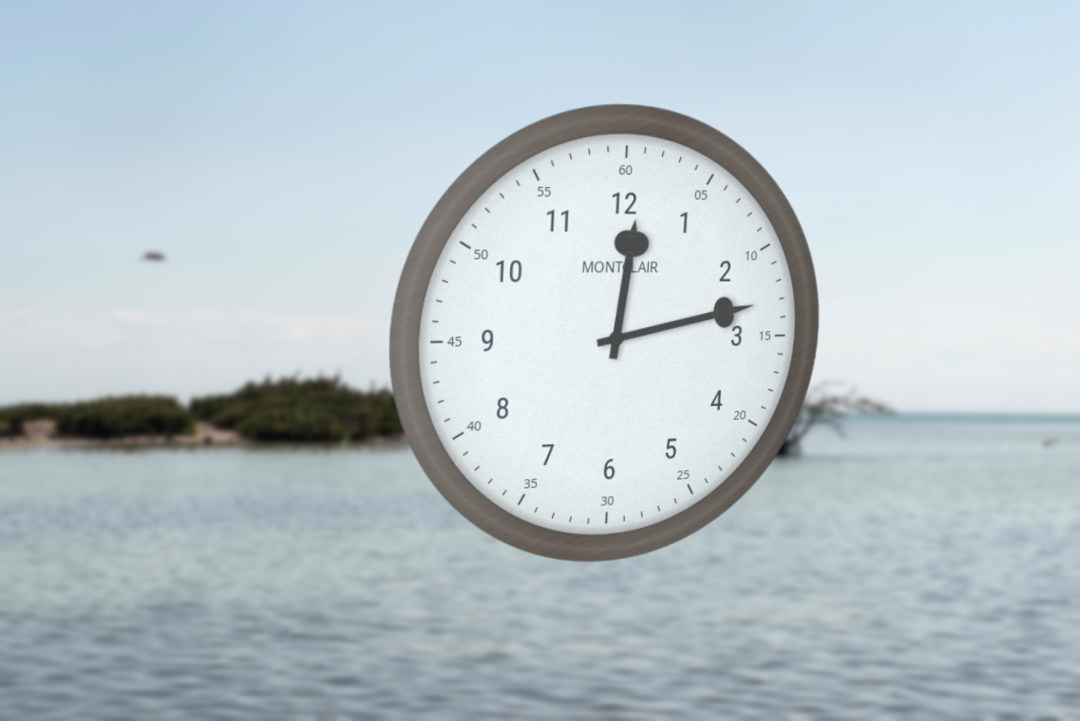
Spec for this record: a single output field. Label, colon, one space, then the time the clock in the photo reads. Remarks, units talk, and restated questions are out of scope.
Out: 12:13
